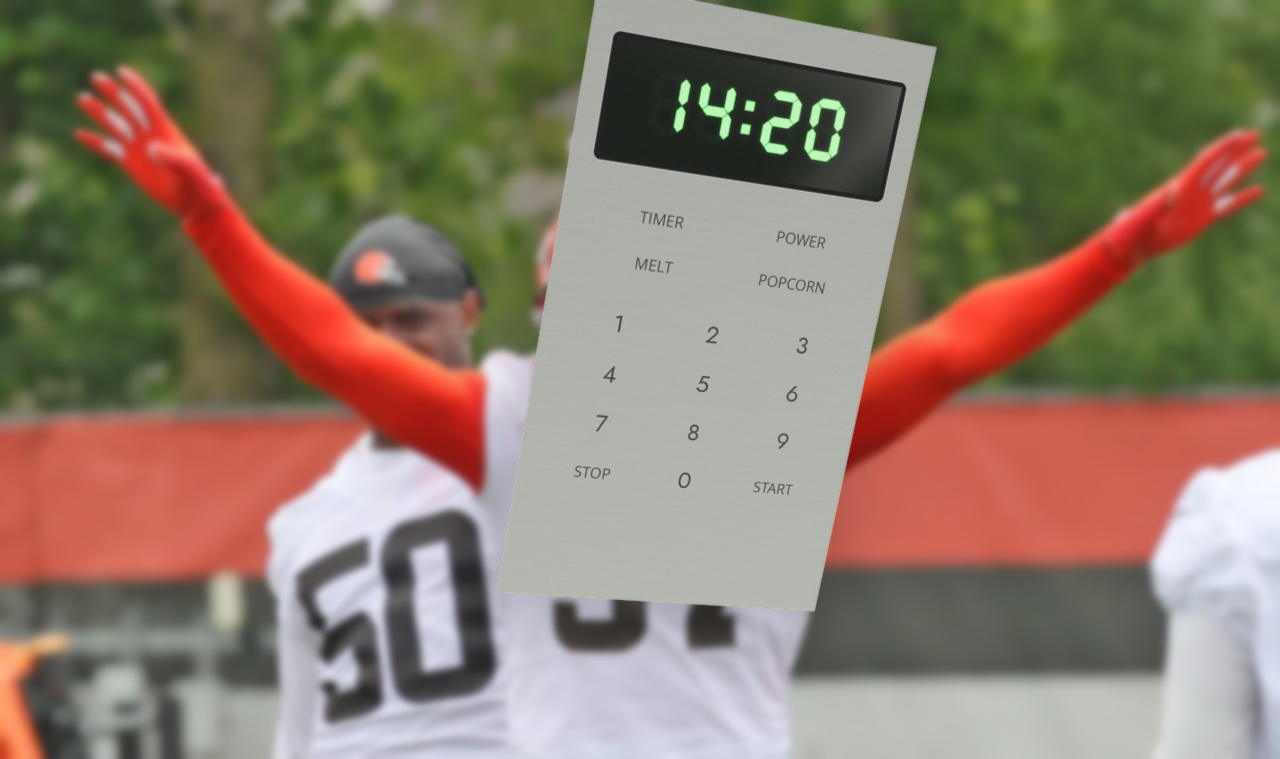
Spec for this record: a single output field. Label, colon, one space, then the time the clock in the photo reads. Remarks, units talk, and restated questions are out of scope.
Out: 14:20
